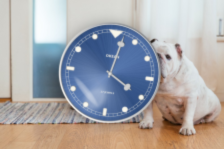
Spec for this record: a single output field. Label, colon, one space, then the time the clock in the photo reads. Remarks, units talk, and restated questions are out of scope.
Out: 4:02
